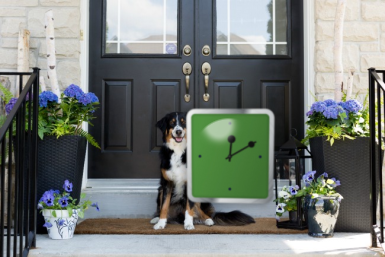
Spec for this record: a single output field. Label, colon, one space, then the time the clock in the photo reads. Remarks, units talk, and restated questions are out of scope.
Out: 12:10
